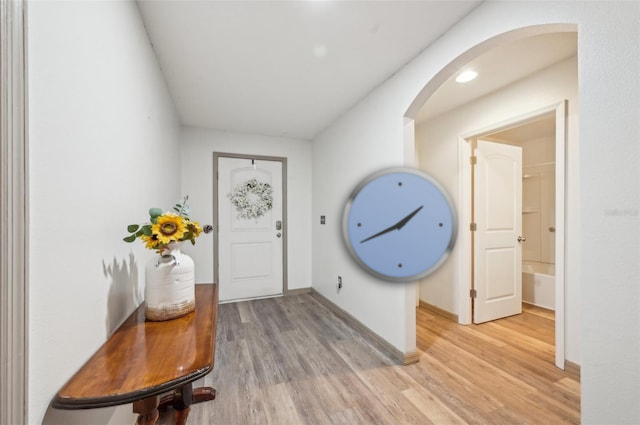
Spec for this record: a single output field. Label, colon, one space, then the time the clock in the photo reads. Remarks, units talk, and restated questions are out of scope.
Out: 1:41
